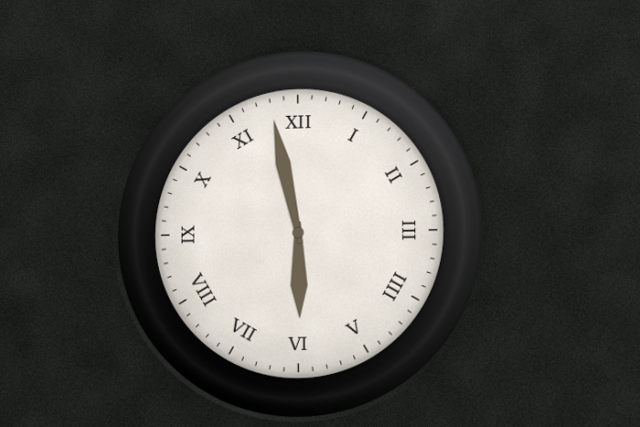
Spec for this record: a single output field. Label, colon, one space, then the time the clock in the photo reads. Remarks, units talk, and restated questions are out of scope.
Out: 5:58
